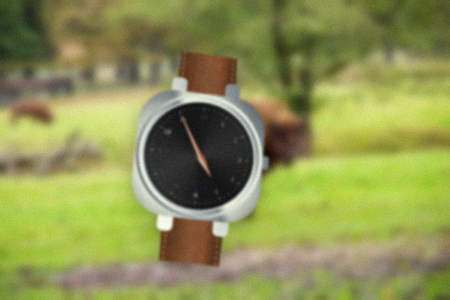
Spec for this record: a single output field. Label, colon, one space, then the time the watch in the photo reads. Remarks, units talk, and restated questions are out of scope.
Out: 4:55
